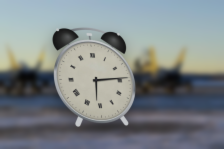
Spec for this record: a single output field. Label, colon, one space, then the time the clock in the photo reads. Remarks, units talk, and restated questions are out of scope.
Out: 6:14
